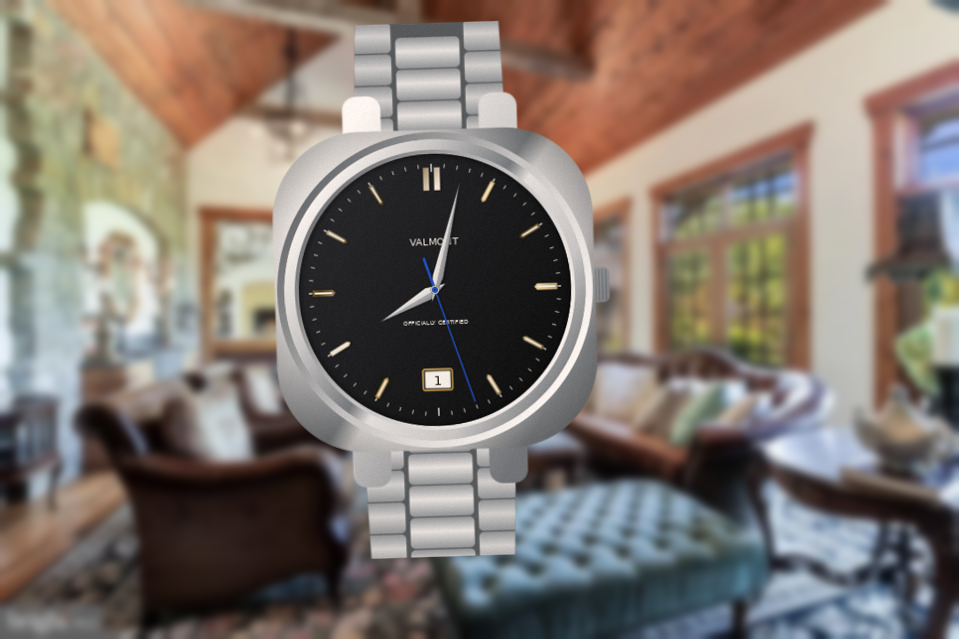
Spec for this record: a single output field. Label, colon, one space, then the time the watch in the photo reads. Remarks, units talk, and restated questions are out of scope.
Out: 8:02:27
